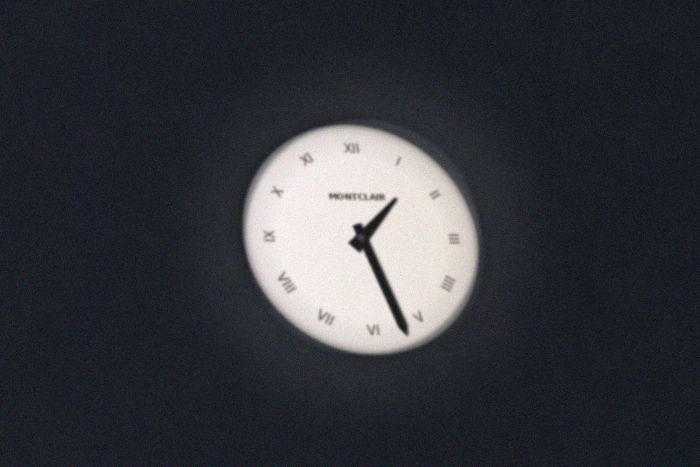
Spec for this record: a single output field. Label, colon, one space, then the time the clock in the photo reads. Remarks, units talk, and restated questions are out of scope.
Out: 1:27
